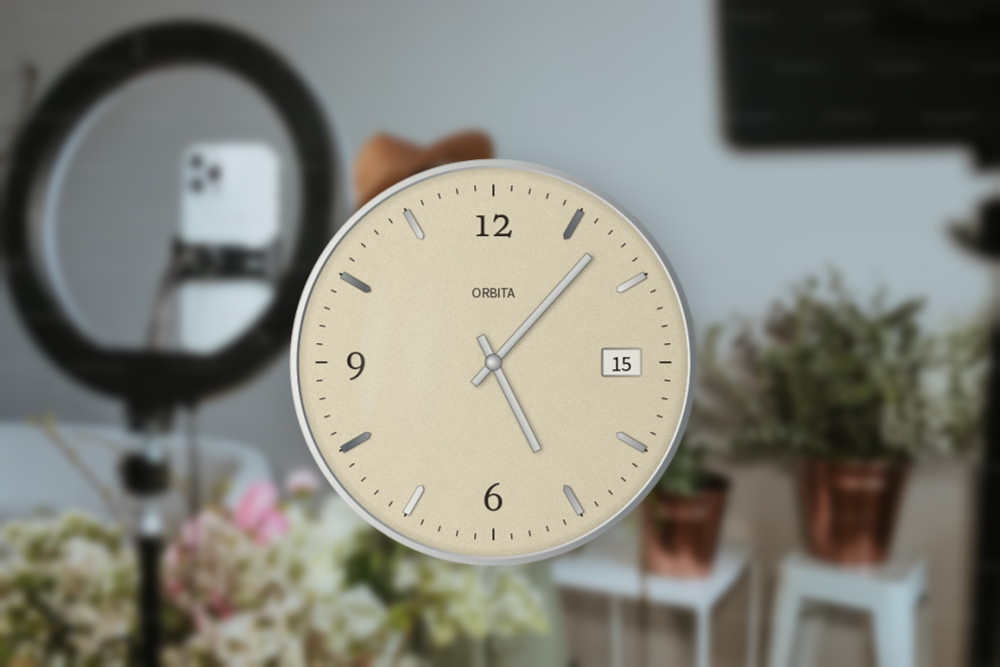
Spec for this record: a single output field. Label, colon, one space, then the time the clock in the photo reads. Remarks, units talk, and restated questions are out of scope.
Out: 5:07
